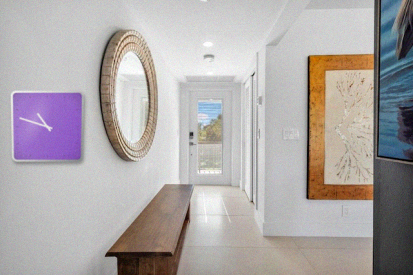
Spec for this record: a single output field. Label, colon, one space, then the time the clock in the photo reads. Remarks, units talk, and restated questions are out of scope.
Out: 10:48
